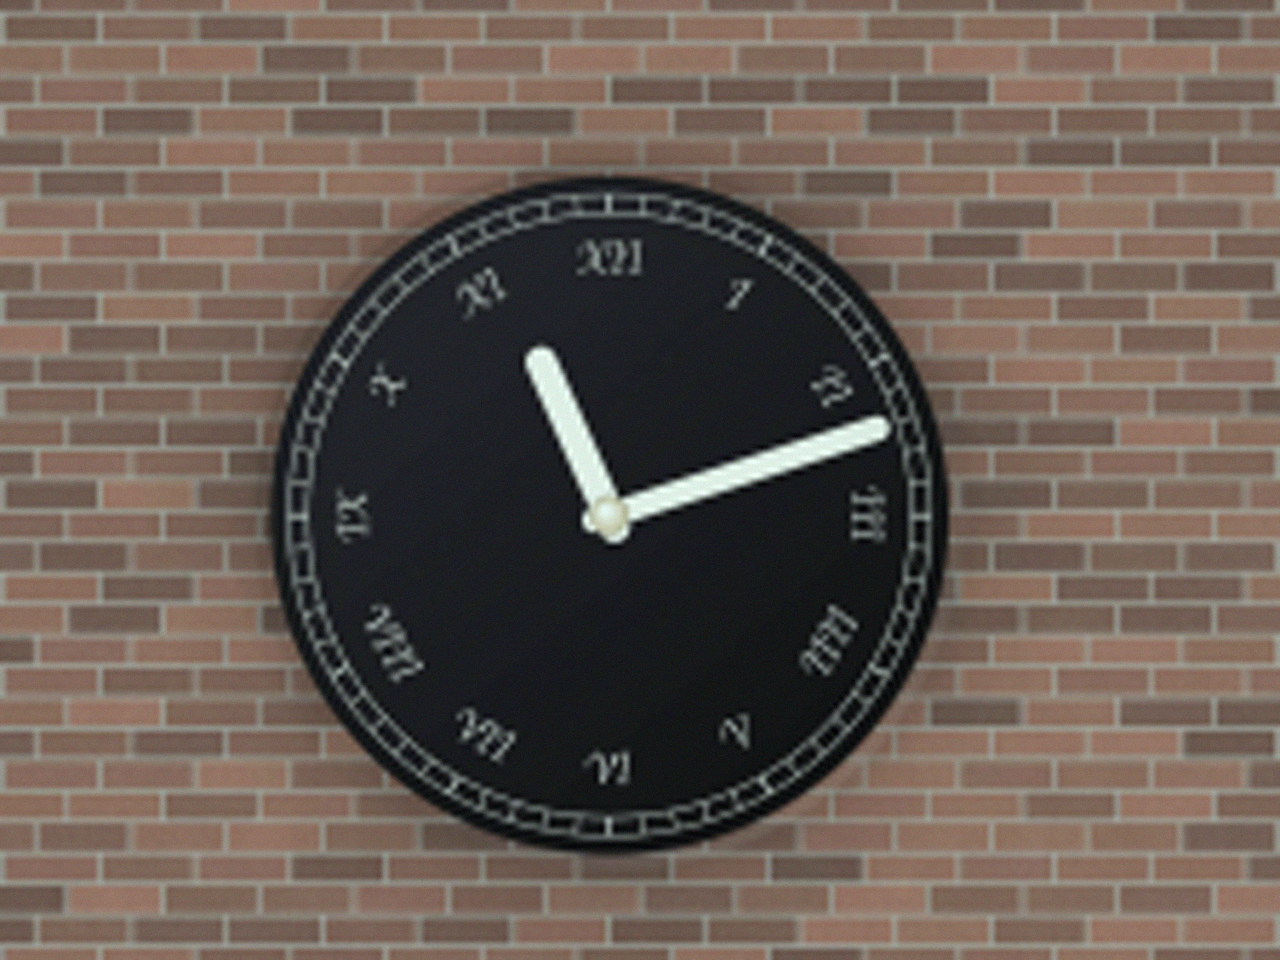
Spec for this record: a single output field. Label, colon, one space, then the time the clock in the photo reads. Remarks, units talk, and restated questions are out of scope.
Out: 11:12
